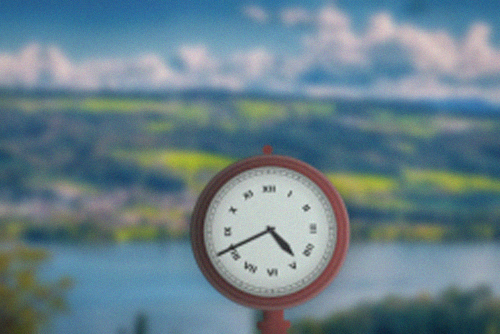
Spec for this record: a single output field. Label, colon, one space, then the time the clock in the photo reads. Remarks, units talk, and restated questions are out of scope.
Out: 4:41
